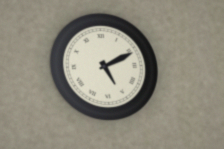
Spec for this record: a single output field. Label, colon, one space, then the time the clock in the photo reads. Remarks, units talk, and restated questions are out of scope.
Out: 5:11
